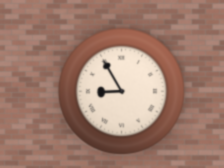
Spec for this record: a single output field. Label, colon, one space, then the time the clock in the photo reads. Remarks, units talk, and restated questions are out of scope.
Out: 8:55
